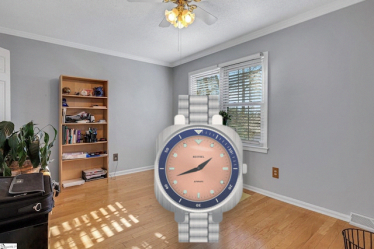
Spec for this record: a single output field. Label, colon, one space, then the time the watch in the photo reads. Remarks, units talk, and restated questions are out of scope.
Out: 1:42
